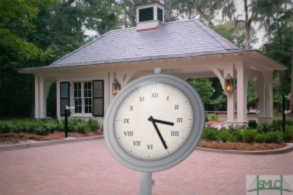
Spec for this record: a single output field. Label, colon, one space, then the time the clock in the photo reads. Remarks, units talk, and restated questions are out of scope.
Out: 3:25
